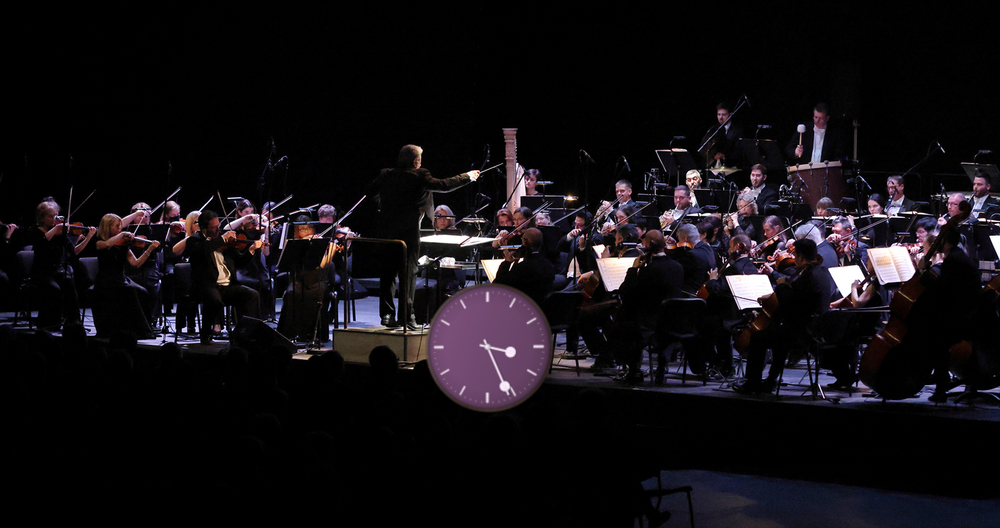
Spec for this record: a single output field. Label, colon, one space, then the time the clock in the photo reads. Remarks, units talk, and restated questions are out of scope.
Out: 3:26
